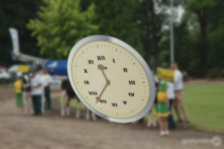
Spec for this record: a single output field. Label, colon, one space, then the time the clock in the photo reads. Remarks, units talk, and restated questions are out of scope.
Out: 11:37
